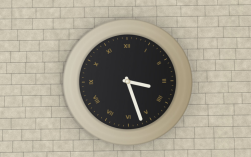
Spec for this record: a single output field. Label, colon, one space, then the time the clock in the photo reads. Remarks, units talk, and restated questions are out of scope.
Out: 3:27
